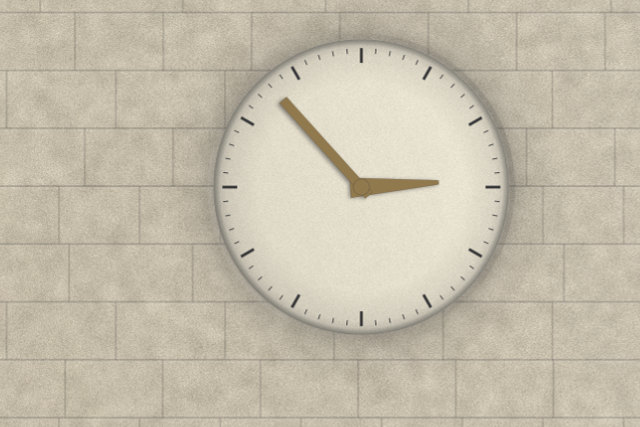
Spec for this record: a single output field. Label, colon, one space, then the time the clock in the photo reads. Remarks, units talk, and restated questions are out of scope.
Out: 2:53
